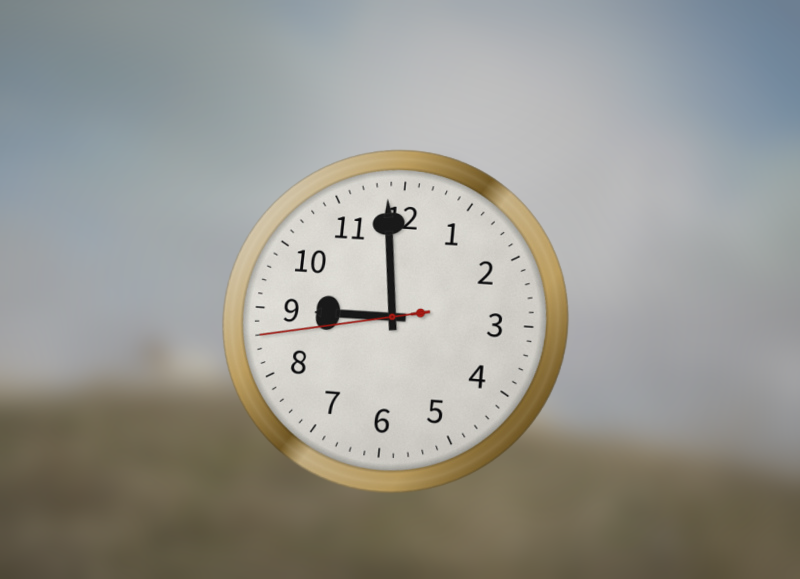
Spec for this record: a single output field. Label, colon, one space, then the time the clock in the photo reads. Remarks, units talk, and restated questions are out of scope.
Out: 8:58:43
